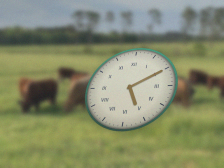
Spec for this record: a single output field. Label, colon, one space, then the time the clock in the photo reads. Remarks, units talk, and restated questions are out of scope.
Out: 5:10
